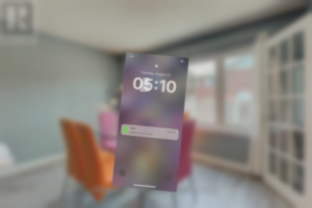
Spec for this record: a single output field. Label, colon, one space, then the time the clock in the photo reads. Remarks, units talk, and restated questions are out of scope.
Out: 5:10
